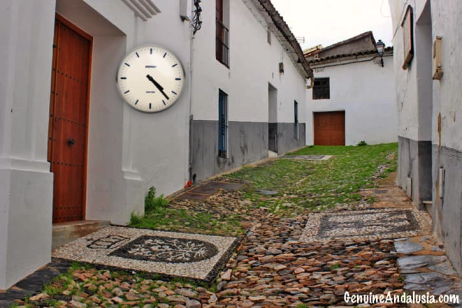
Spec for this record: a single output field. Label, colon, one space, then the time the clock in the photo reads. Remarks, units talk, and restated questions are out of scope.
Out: 4:23
